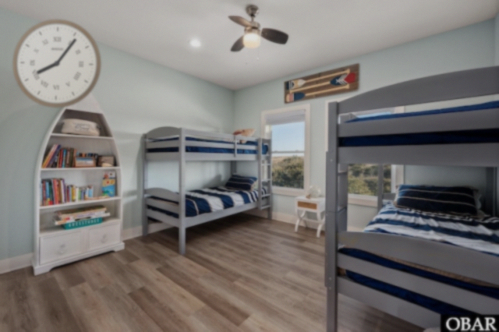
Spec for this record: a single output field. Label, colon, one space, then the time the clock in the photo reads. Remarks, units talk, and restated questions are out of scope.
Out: 8:06
